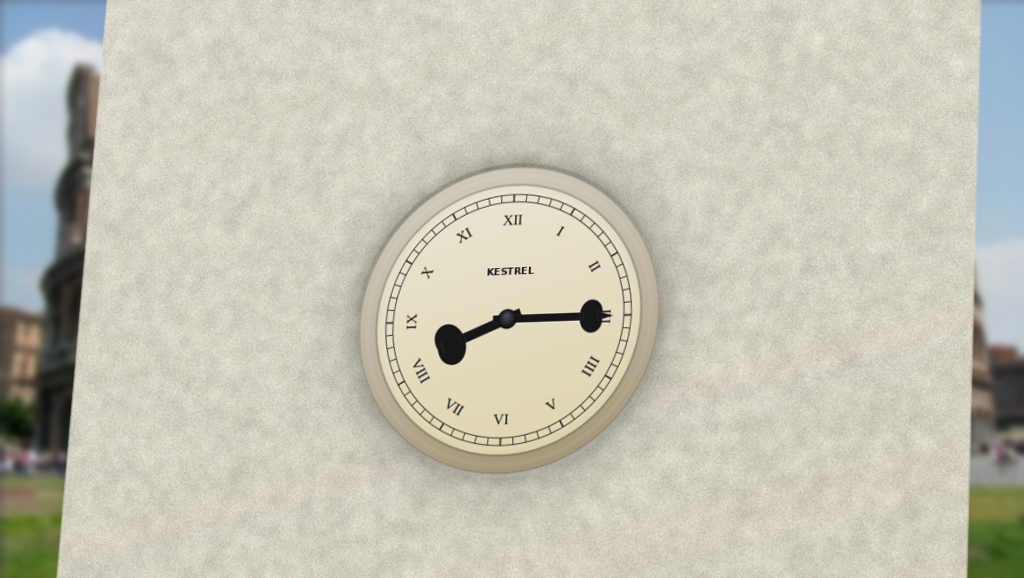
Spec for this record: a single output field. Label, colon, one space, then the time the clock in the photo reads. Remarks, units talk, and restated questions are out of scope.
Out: 8:15
